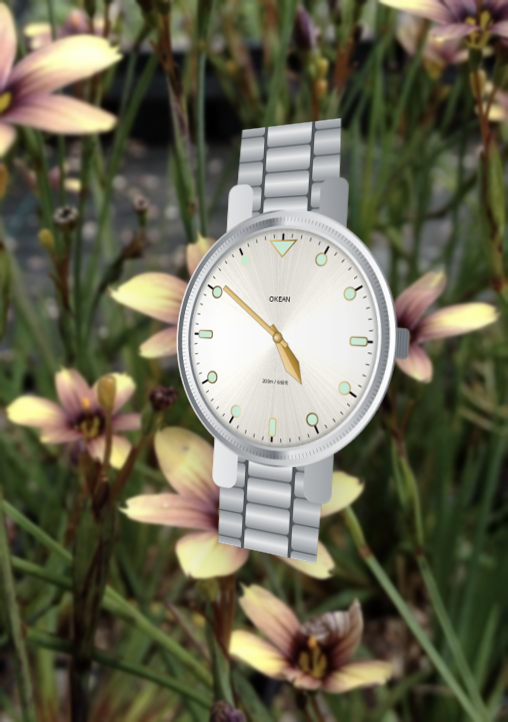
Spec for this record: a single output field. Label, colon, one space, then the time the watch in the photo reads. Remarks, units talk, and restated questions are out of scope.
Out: 4:51
